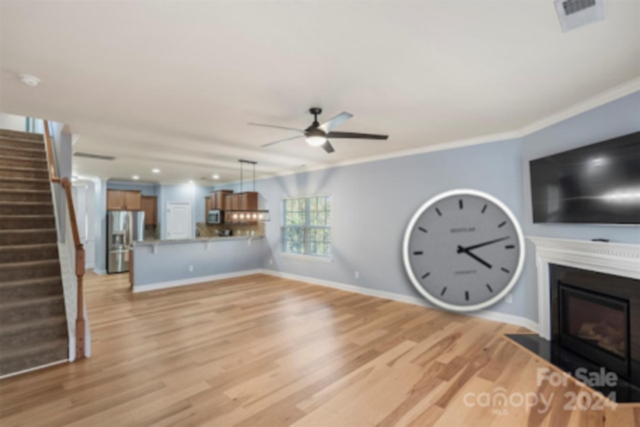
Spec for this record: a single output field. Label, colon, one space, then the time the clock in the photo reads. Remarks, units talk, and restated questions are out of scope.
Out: 4:13
